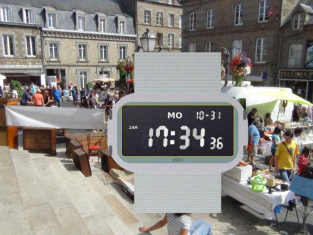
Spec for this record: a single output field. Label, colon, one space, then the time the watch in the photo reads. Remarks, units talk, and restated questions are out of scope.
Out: 17:34:36
